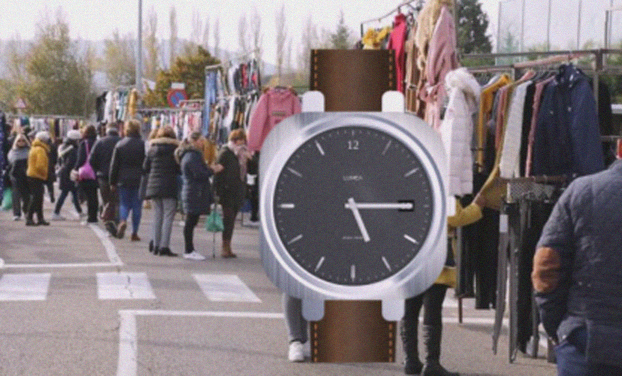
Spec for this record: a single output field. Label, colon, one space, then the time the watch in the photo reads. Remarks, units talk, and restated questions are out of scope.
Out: 5:15
